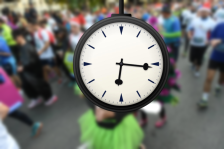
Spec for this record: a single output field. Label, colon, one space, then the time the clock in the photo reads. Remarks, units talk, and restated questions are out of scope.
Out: 6:16
